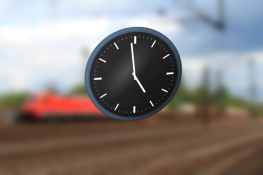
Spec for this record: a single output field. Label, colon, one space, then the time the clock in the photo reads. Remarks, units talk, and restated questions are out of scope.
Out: 4:59
